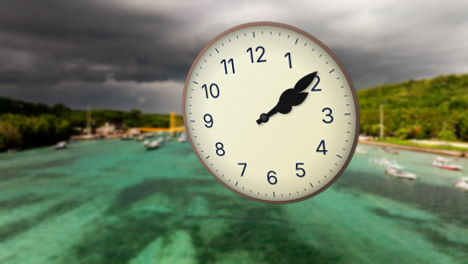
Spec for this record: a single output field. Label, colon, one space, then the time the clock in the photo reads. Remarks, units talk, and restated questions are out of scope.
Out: 2:09
